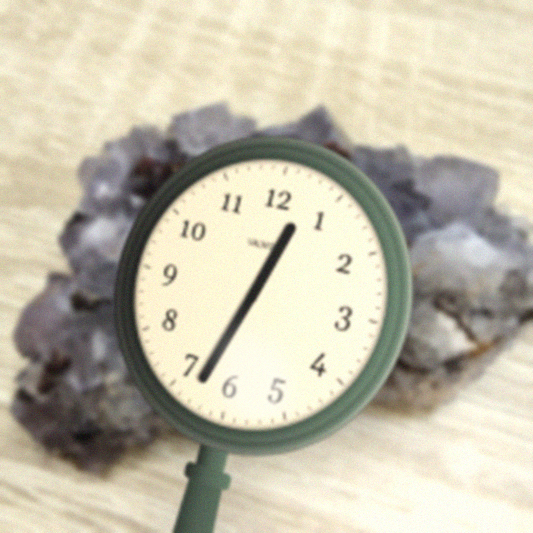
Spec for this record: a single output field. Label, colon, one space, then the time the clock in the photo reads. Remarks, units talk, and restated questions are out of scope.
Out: 12:33
